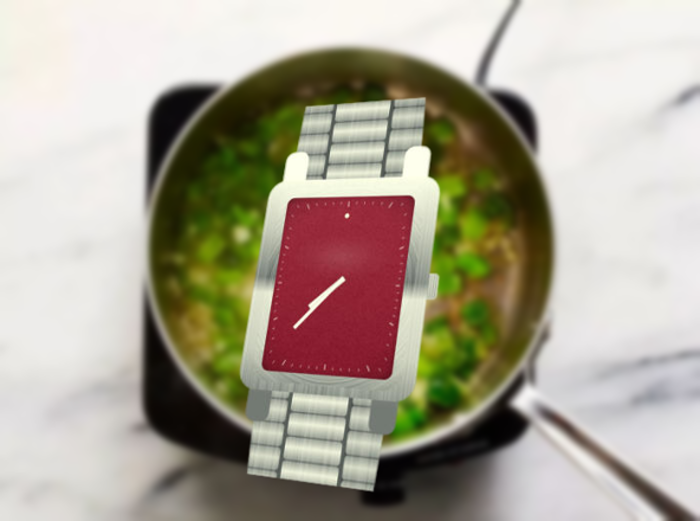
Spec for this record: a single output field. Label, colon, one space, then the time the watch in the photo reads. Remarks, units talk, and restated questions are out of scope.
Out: 7:37
